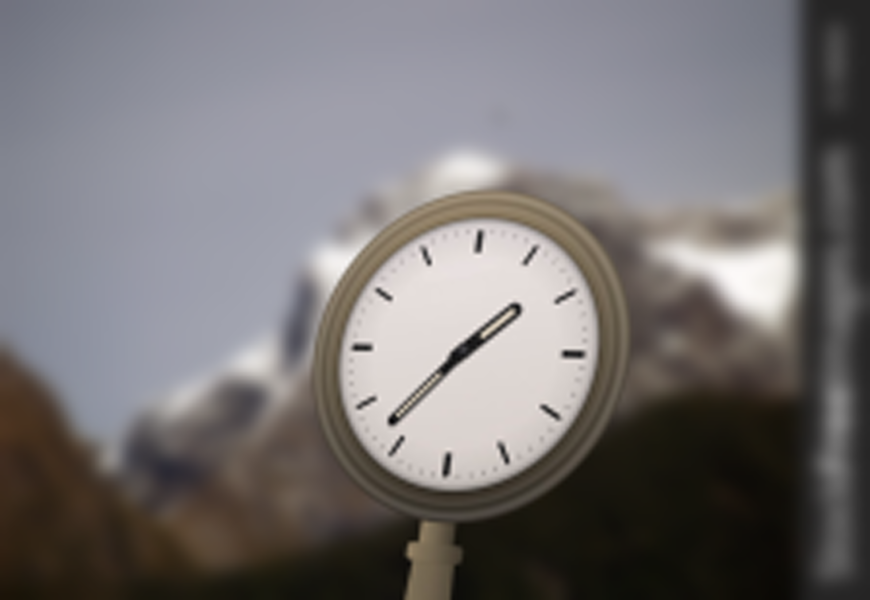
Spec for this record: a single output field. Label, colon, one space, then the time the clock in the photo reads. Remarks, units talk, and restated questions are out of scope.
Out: 1:37
